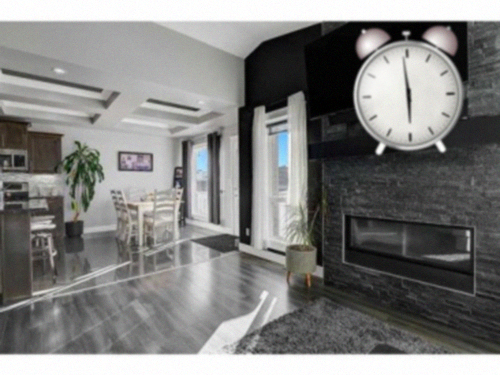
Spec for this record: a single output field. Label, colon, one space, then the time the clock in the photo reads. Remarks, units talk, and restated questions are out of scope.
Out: 5:59
